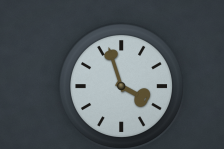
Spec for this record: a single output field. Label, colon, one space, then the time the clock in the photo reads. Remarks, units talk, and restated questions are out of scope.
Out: 3:57
